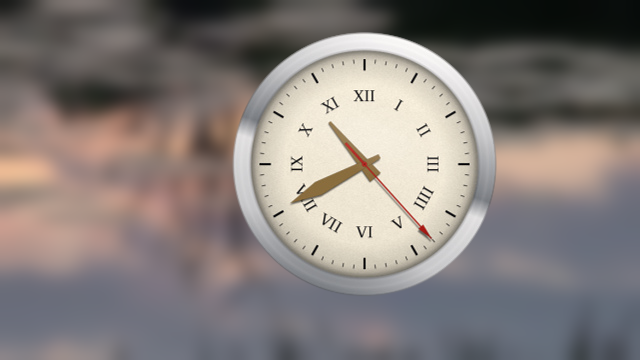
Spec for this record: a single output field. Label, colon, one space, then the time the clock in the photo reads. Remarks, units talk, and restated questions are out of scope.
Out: 10:40:23
